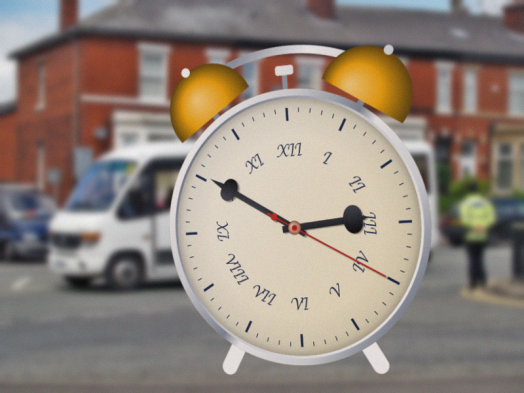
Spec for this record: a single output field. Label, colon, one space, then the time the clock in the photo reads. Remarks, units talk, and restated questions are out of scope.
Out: 2:50:20
